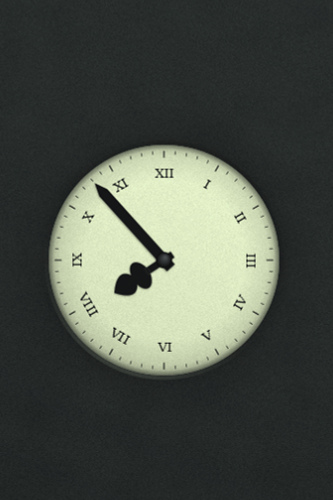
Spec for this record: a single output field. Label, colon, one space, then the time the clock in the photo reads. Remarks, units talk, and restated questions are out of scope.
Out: 7:53
